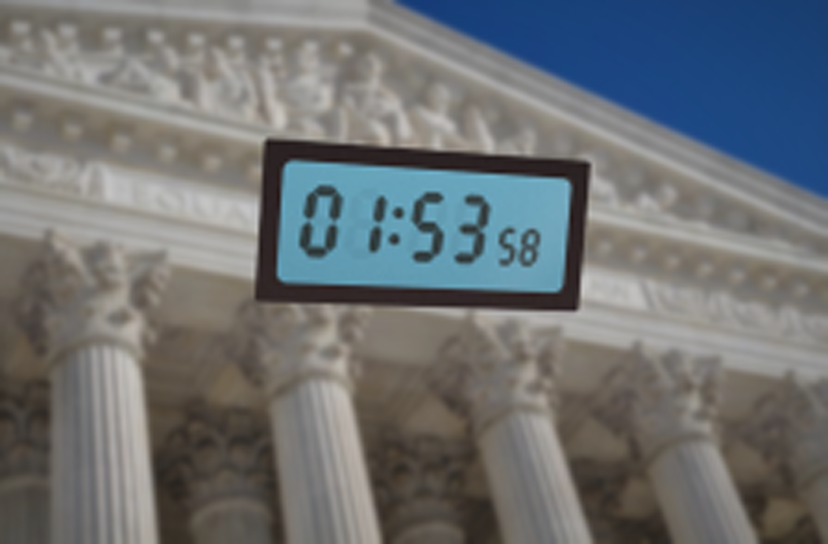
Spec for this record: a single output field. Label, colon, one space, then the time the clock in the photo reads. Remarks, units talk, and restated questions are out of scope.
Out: 1:53:58
